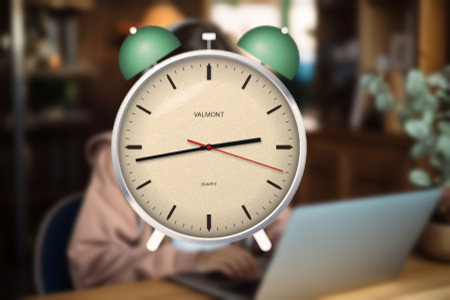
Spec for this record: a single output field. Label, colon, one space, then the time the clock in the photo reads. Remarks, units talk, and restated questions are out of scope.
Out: 2:43:18
